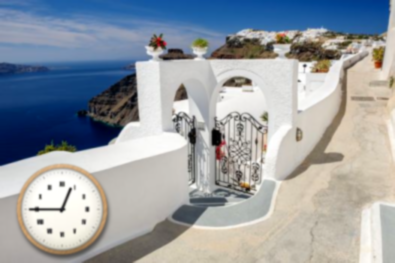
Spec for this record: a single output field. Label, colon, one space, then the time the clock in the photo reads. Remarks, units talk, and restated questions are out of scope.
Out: 12:45
